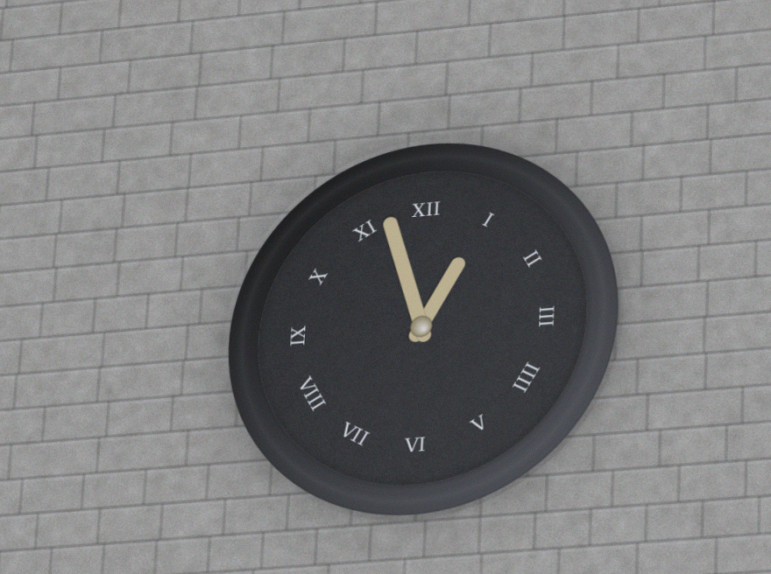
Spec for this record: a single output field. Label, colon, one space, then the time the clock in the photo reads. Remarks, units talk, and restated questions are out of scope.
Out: 12:57
